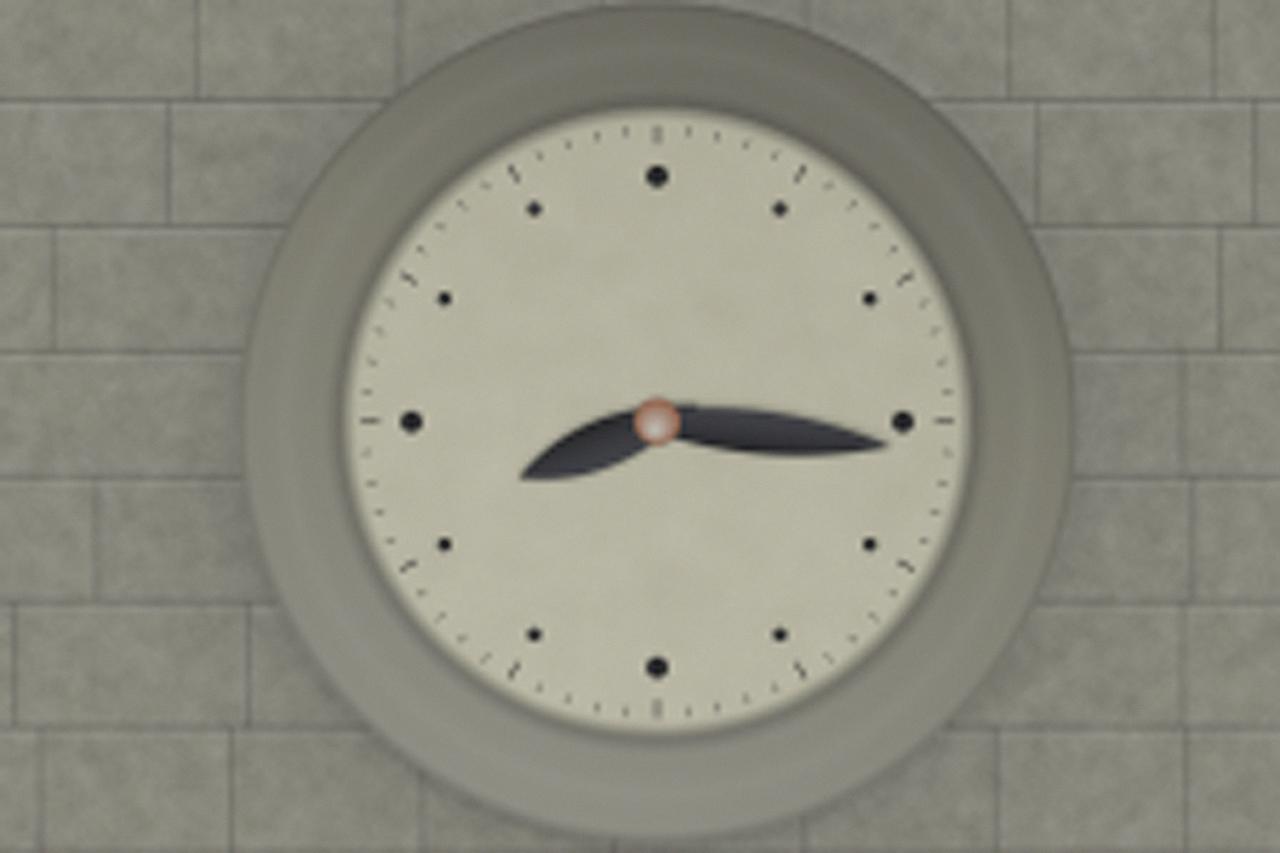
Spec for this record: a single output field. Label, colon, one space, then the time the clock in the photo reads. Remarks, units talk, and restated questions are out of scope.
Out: 8:16
